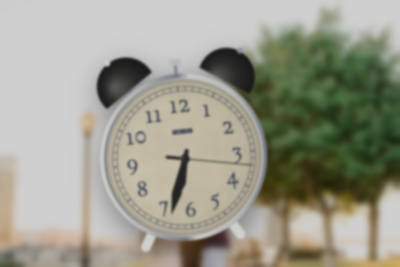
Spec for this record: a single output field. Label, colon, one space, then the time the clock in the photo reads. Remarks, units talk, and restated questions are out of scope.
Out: 6:33:17
